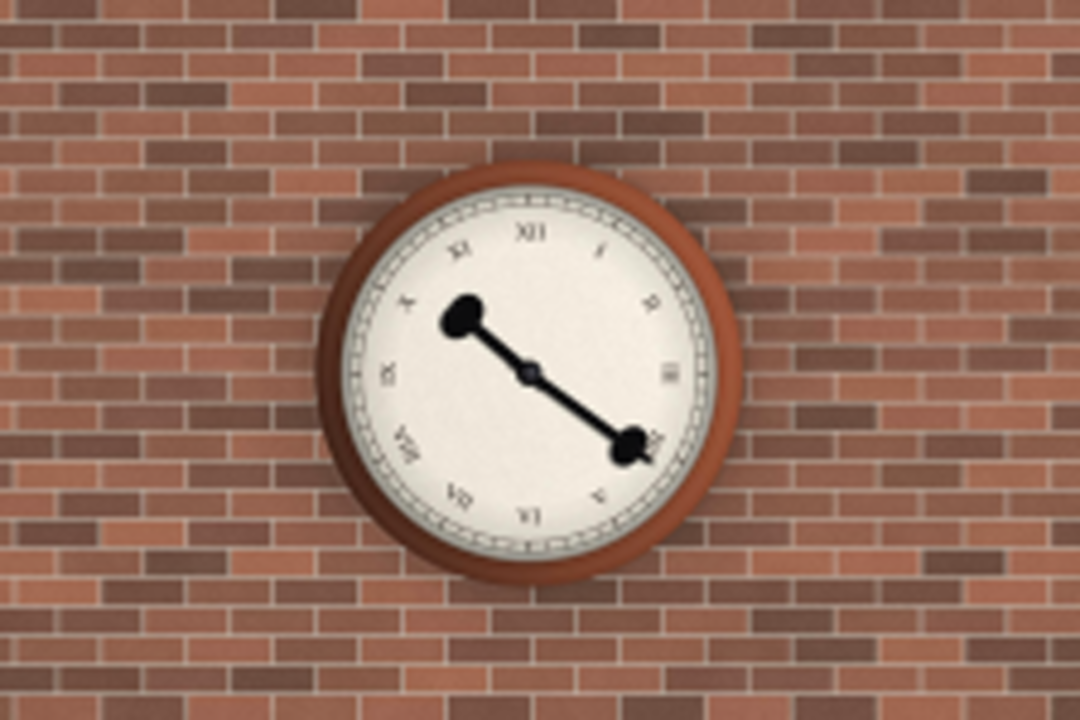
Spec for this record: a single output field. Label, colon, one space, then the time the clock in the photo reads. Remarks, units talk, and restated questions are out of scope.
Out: 10:21
